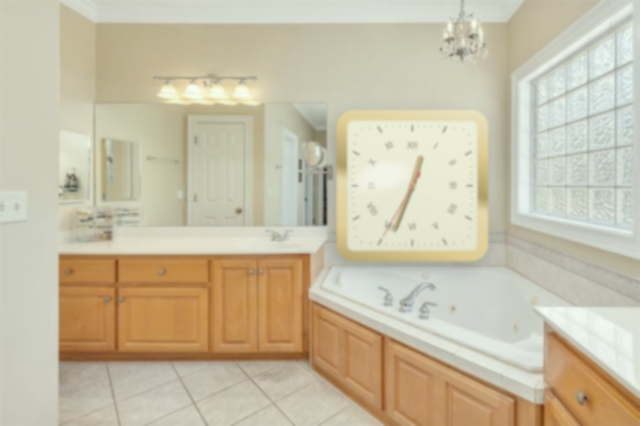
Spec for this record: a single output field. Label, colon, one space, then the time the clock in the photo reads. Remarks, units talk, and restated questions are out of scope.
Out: 12:33:35
